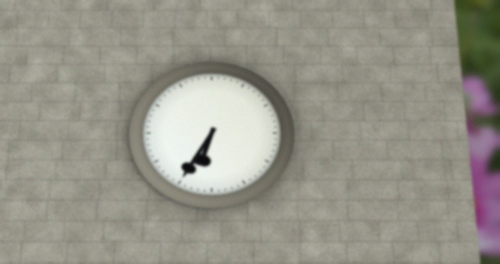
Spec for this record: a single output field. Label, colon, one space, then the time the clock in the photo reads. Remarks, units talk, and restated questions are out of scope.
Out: 6:35
